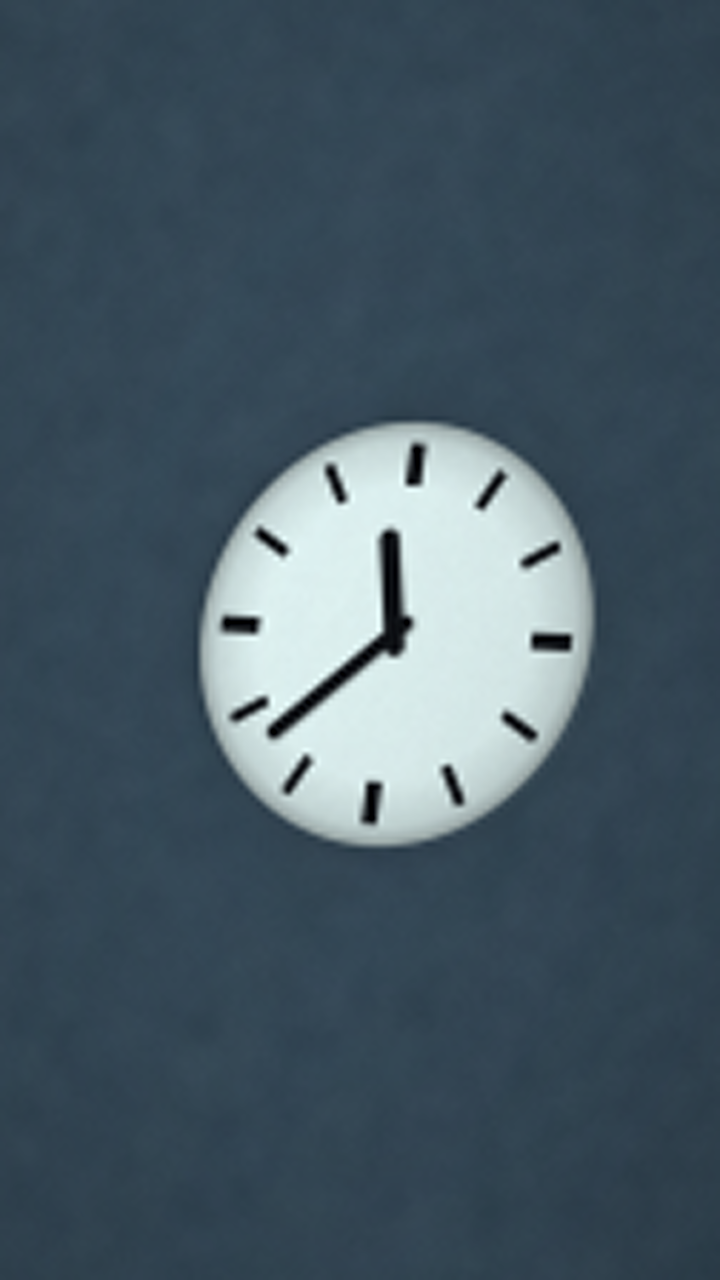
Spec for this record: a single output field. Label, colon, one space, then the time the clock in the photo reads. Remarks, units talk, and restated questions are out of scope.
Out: 11:38
